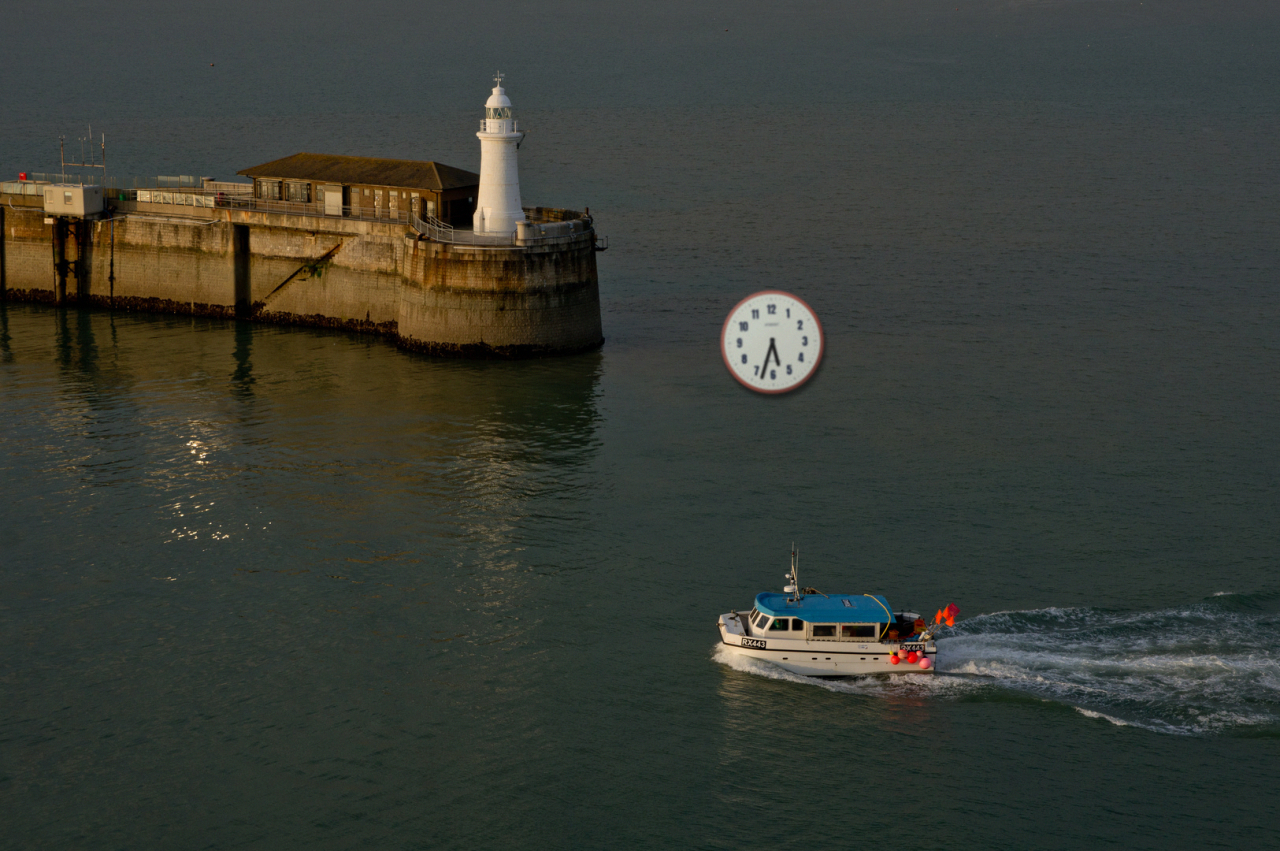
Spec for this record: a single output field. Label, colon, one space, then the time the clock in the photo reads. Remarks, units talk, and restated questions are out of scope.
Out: 5:33
